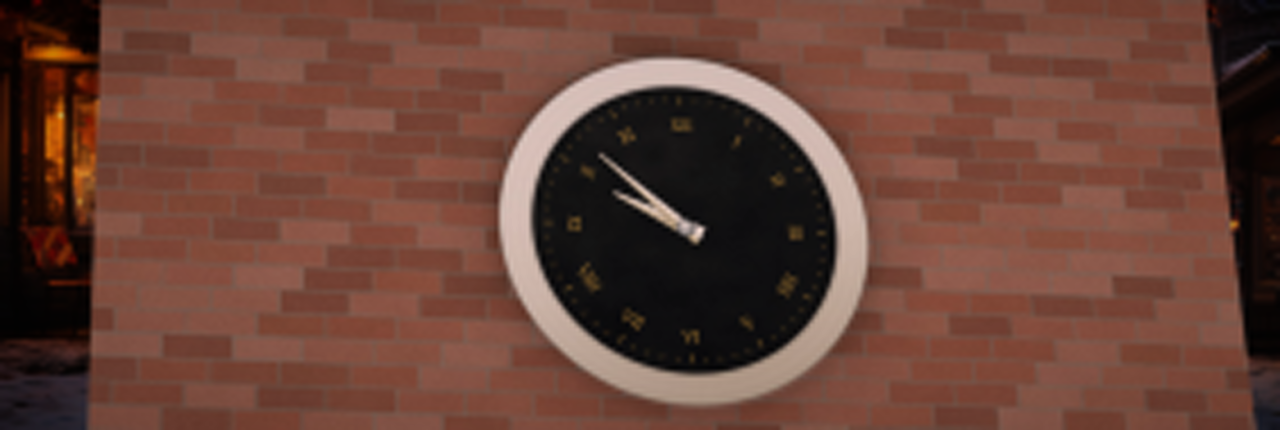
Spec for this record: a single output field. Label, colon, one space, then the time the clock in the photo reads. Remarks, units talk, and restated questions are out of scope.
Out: 9:52
